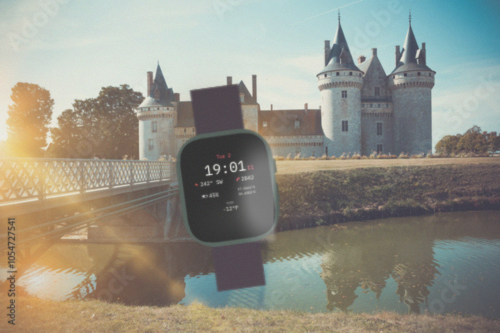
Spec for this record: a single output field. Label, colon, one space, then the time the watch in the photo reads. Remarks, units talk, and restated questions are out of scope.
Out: 19:01
